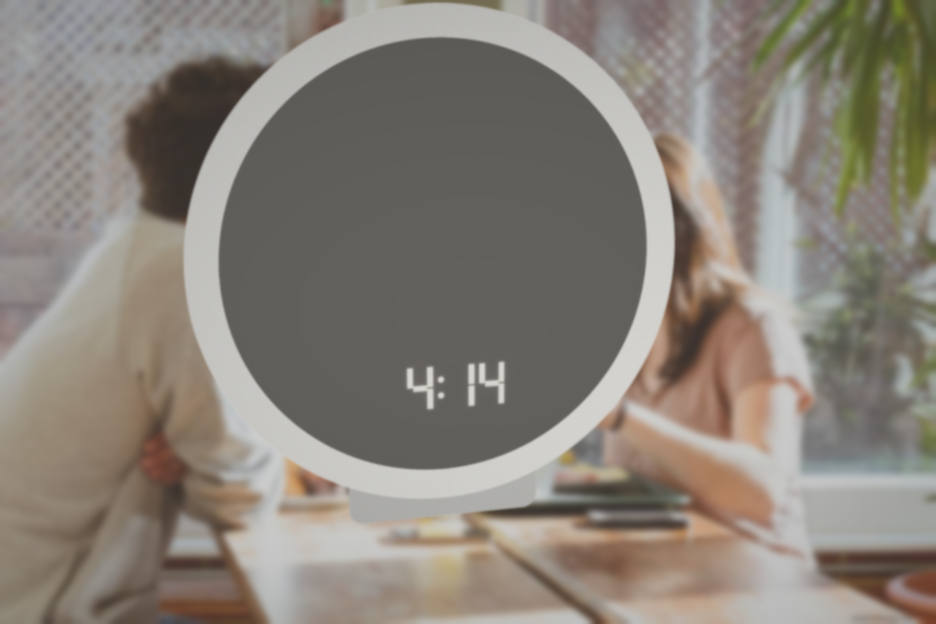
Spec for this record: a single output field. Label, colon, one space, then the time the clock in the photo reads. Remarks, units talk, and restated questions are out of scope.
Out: 4:14
